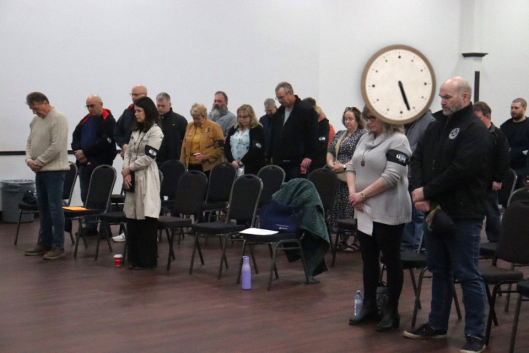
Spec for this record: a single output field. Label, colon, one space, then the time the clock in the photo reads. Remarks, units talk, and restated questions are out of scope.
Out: 5:27
